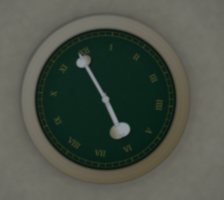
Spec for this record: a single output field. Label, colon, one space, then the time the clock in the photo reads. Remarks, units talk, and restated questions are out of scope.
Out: 5:59
